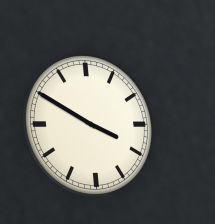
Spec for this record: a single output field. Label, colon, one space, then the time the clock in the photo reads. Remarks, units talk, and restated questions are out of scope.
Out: 3:50
